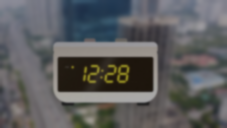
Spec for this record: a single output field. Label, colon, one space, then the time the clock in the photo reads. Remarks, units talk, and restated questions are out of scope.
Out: 12:28
